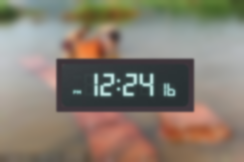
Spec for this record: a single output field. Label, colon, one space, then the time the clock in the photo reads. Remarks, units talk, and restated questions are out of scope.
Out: 12:24:16
